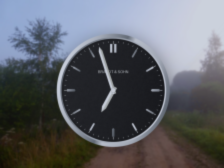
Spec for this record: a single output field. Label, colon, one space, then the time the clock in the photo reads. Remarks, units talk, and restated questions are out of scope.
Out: 6:57
